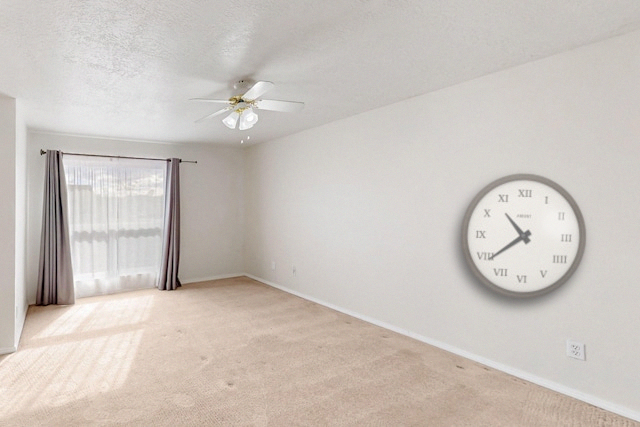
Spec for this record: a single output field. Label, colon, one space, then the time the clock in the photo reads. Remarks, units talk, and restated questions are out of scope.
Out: 10:39
